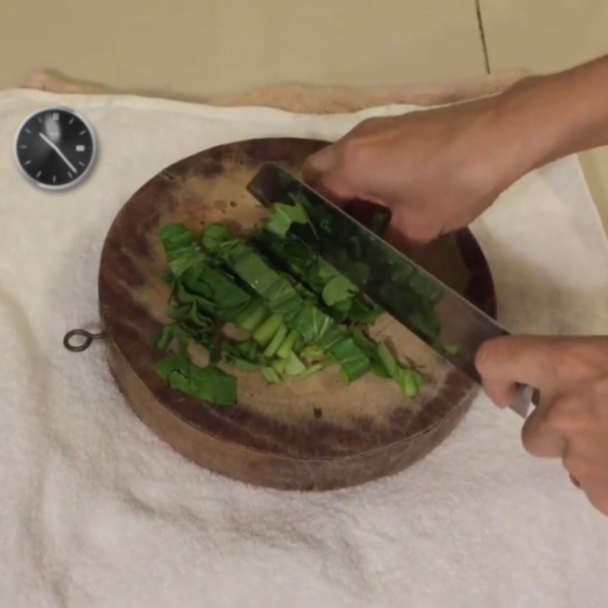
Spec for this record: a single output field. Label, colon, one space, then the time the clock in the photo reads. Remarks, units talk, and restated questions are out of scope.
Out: 10:23
